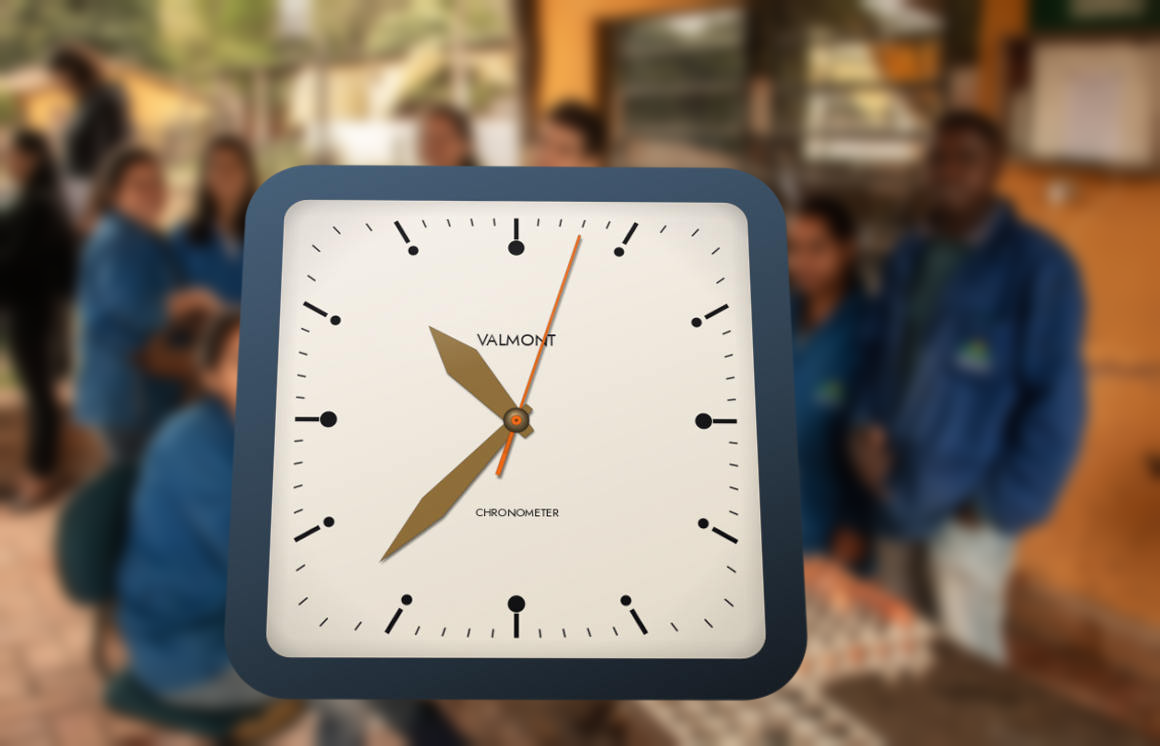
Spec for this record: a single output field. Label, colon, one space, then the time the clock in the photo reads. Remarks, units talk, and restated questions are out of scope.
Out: 10:37:03
